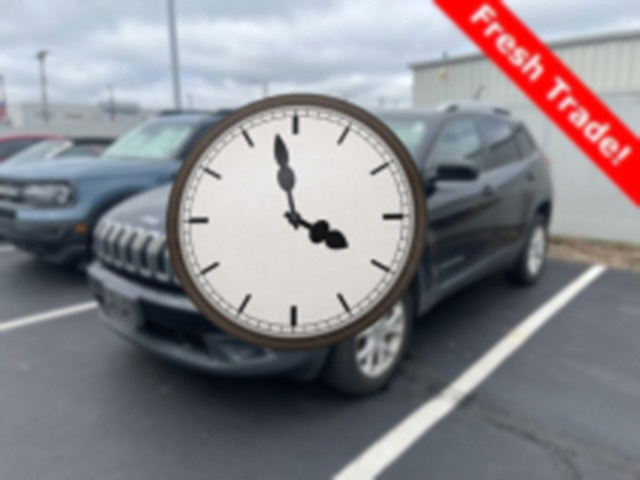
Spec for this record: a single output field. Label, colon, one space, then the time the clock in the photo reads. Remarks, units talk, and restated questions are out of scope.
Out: 3:58
